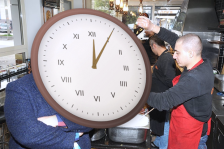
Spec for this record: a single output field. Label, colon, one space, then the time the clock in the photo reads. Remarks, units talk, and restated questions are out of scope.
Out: 12:05
